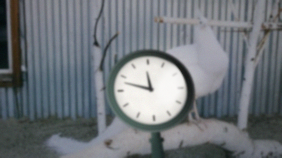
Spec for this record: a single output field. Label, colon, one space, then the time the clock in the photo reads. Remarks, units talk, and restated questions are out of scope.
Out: 11:48
